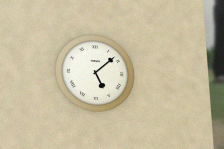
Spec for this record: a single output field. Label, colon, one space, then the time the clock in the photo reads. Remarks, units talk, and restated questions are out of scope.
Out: 5:08
